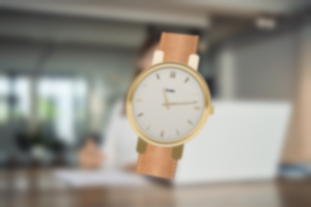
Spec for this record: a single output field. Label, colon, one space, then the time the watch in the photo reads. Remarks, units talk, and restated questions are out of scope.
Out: 11:13
